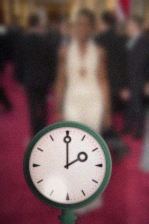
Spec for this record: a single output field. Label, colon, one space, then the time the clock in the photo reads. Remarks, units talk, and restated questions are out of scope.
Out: 2:00
